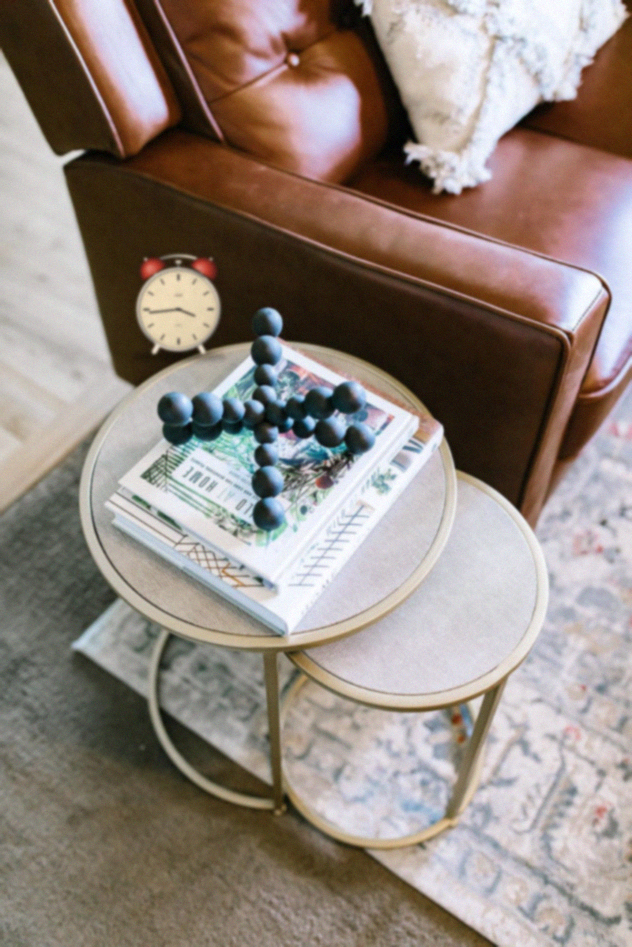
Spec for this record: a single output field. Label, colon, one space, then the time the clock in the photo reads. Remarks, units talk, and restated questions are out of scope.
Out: 3:44
